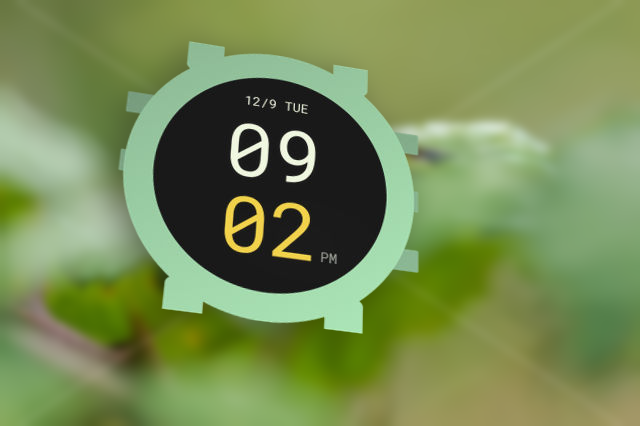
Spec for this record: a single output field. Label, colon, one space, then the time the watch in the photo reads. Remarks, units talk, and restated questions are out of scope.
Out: 9:02
